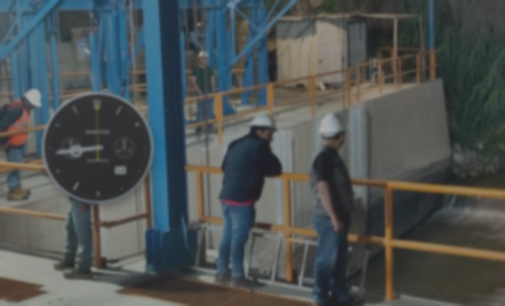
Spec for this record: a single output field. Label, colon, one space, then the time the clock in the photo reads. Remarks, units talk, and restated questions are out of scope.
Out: 8:44
